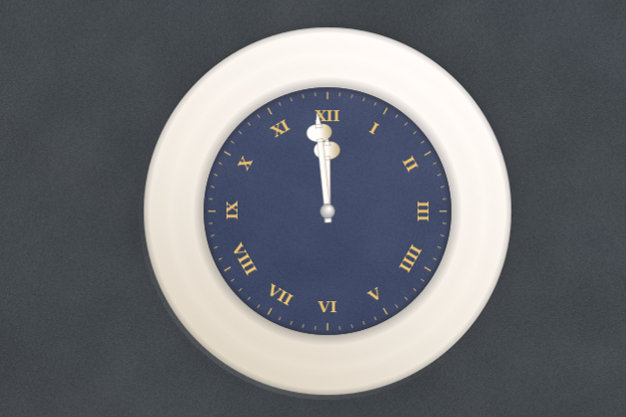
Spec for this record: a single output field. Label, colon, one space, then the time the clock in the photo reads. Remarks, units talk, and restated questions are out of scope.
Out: 11:59
